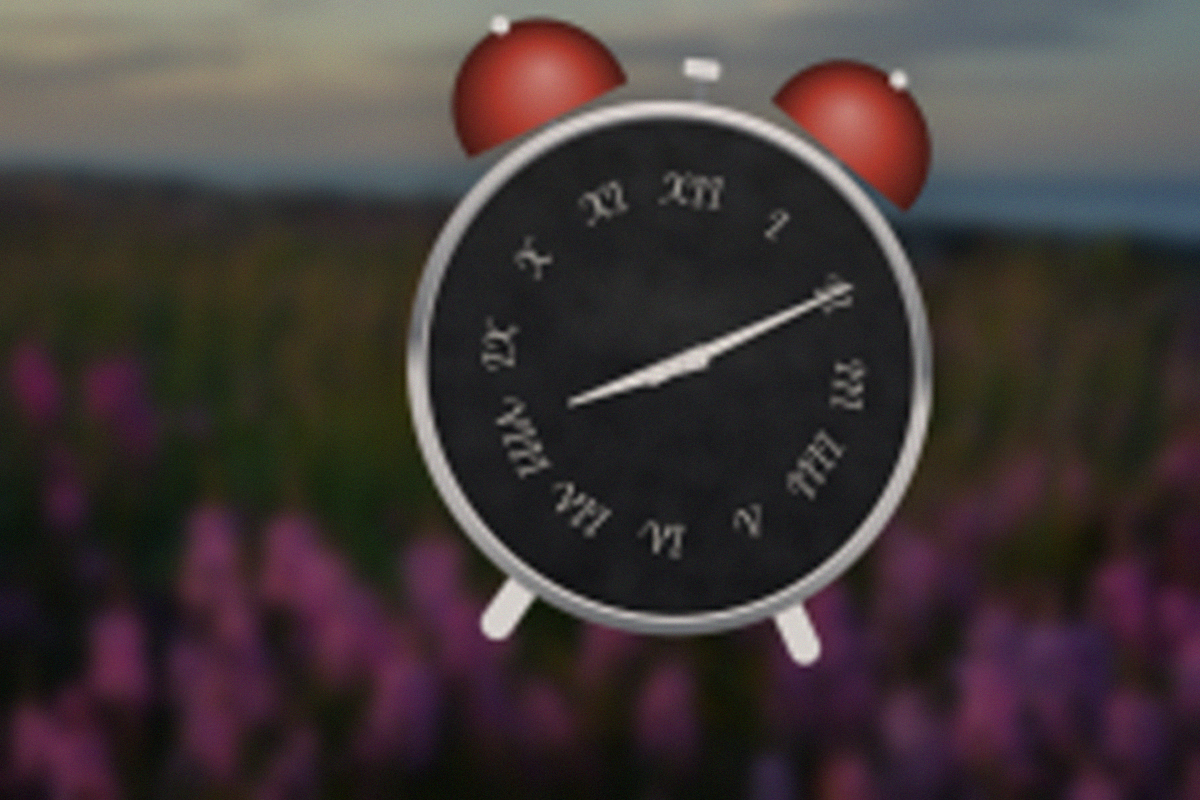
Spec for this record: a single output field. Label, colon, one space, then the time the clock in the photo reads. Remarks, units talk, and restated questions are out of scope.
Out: 8:10
